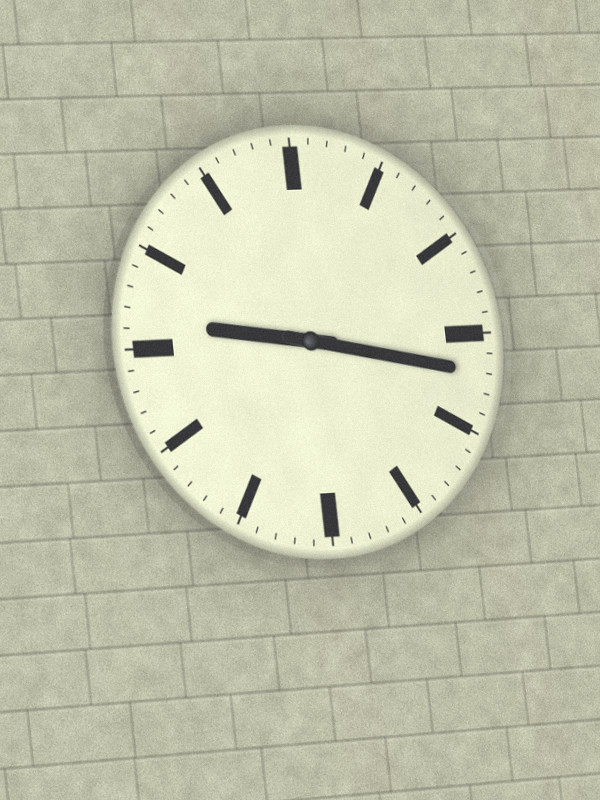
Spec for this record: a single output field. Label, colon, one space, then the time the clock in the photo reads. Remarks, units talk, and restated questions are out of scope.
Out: 9:17
